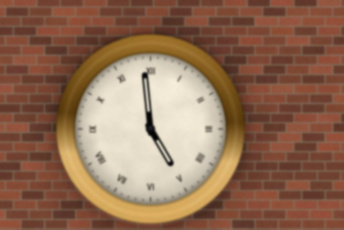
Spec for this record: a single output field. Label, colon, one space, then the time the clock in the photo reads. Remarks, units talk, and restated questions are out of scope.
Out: 4:59
